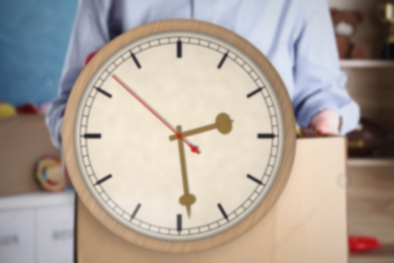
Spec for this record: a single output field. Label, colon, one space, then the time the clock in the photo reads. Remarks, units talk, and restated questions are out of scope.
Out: 2:28:52
